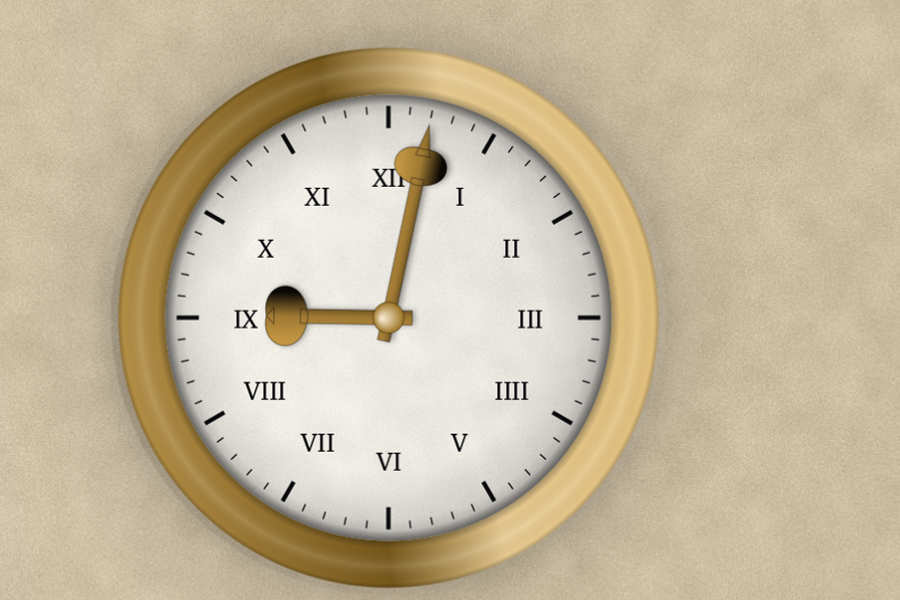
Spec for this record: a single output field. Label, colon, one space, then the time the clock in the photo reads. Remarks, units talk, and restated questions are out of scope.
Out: 9:02
